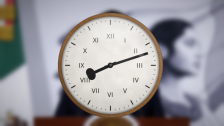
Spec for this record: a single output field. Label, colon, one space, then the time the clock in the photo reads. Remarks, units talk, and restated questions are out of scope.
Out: 8:12
